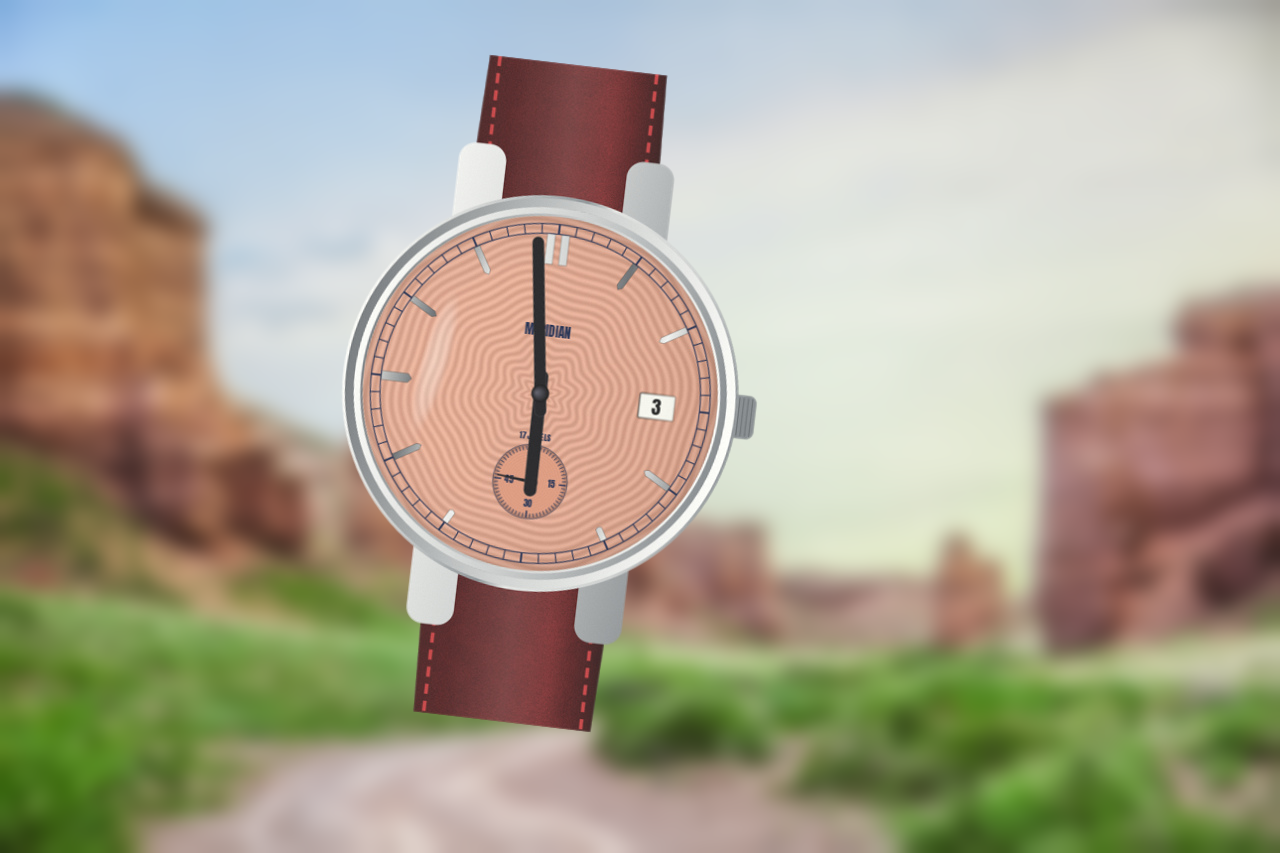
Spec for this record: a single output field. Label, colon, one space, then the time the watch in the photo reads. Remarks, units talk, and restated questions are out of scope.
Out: 5:58:46
